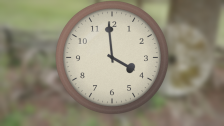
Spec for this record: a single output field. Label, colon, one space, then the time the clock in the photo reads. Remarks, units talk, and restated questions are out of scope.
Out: 3:59
